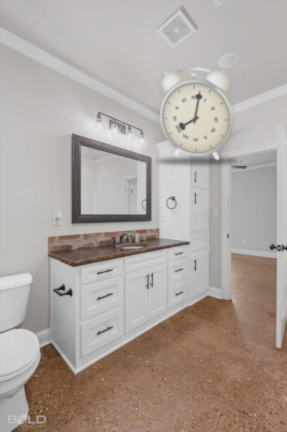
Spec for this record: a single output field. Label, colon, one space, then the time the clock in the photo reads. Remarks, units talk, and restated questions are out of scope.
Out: 8:02
